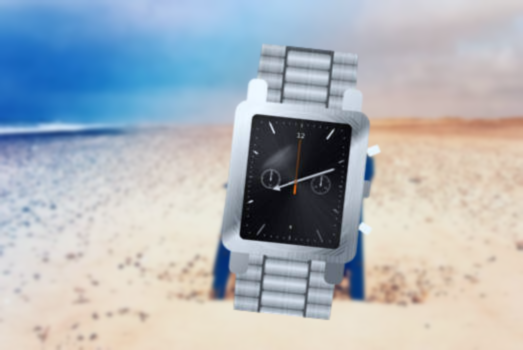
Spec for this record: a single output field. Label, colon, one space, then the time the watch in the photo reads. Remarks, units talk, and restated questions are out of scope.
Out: 8:11
